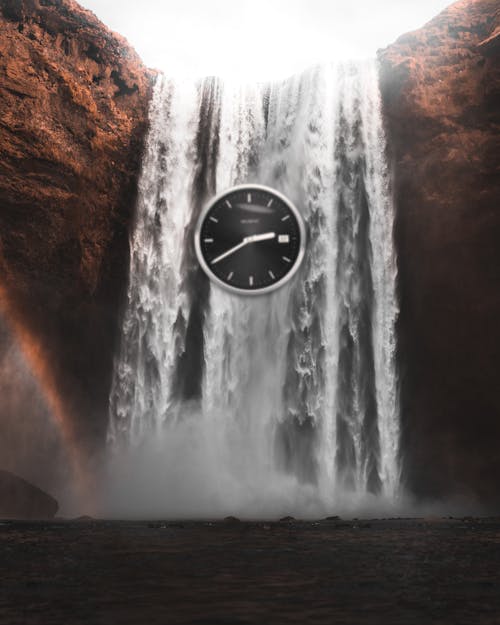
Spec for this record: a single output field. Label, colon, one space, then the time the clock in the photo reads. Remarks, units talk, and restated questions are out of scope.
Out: 2:40
